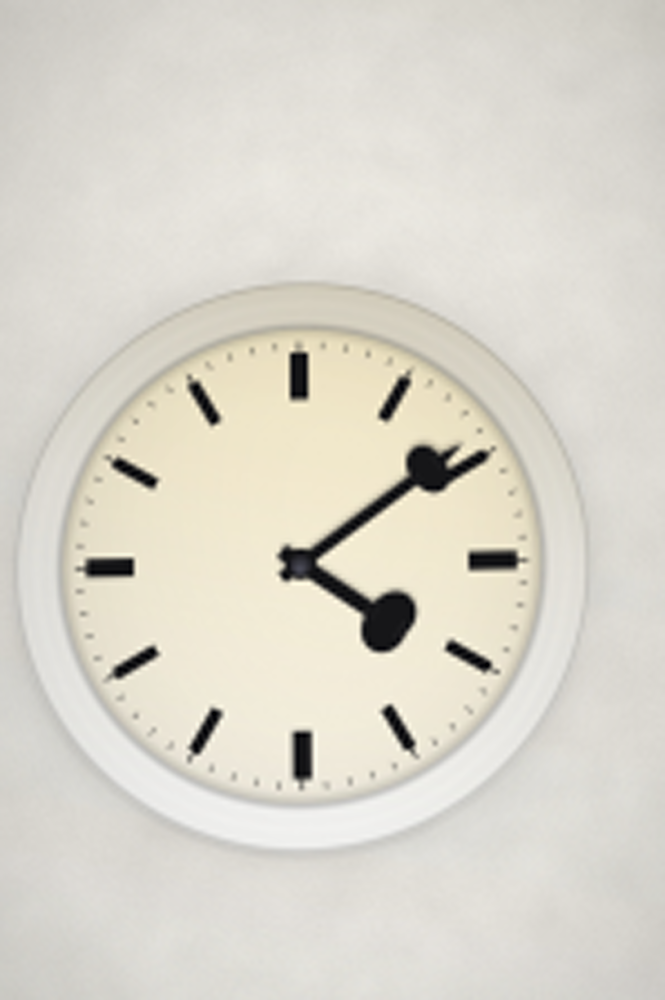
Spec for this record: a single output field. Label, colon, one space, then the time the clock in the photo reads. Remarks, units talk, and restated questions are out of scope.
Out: 4:09
